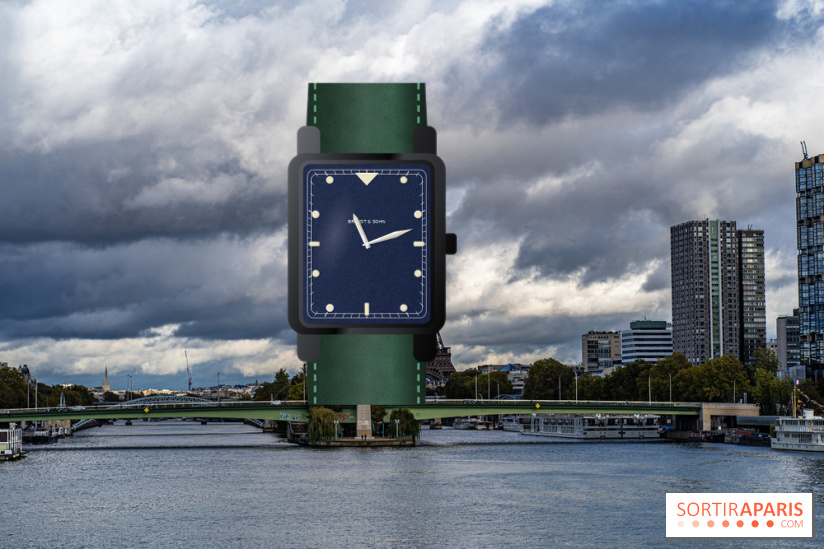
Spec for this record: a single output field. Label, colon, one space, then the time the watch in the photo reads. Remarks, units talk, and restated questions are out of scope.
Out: 11:12
